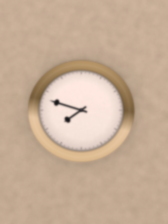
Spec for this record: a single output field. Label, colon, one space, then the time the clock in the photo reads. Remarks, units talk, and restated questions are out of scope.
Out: 7:48
